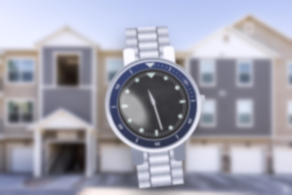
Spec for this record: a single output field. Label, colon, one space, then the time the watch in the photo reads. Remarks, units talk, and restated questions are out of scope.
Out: 11:28
